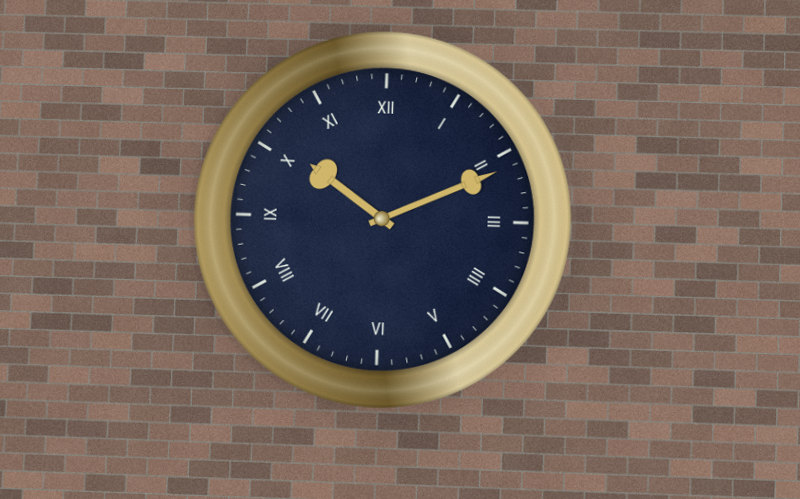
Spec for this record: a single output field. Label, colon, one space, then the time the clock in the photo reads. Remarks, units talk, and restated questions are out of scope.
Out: 10:11
